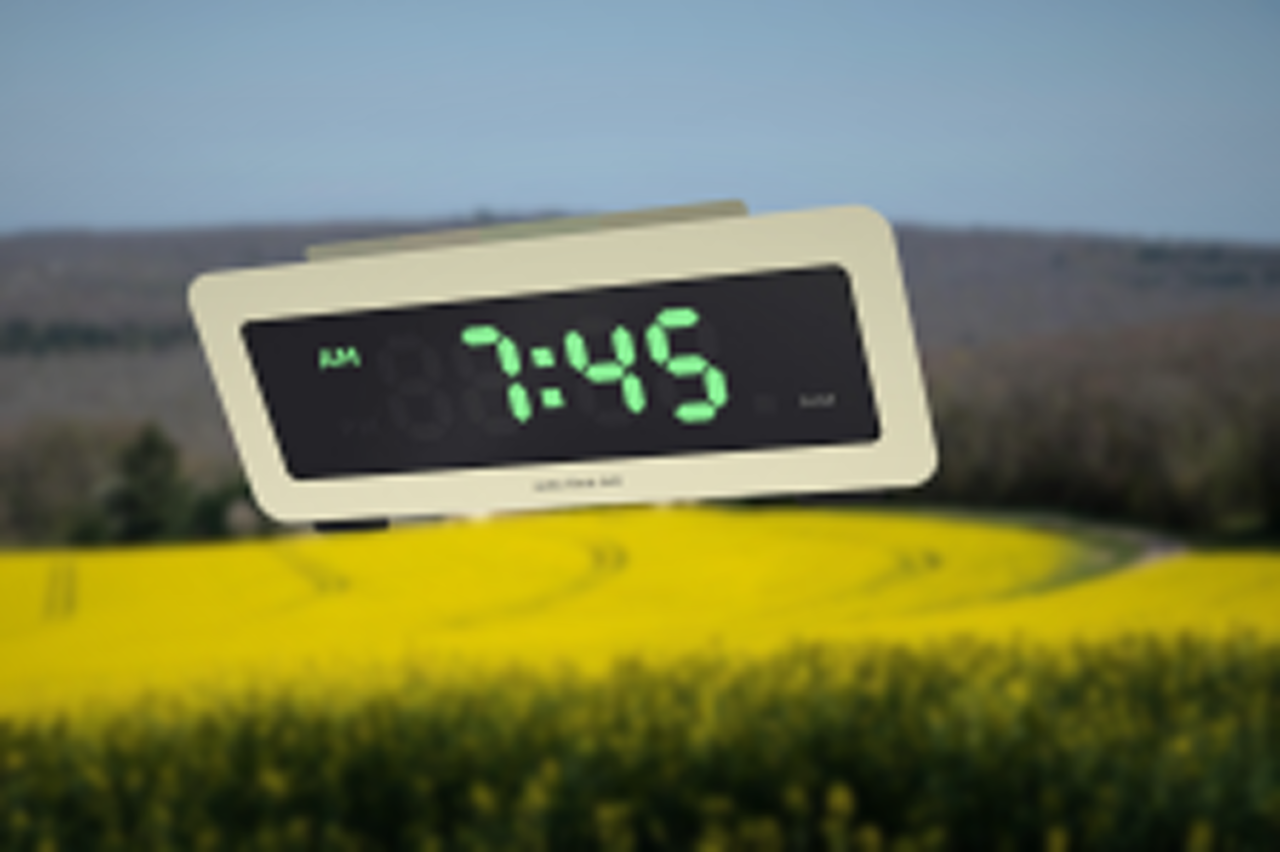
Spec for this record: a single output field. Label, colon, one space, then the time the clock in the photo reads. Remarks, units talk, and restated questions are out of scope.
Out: 7:45
